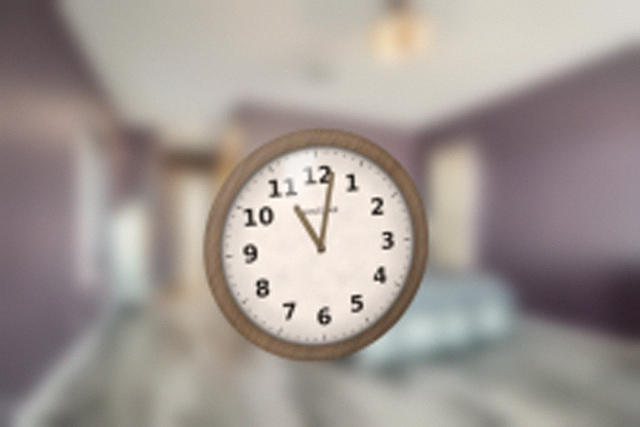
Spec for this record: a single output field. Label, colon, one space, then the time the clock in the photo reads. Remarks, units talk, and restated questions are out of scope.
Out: 11:02
